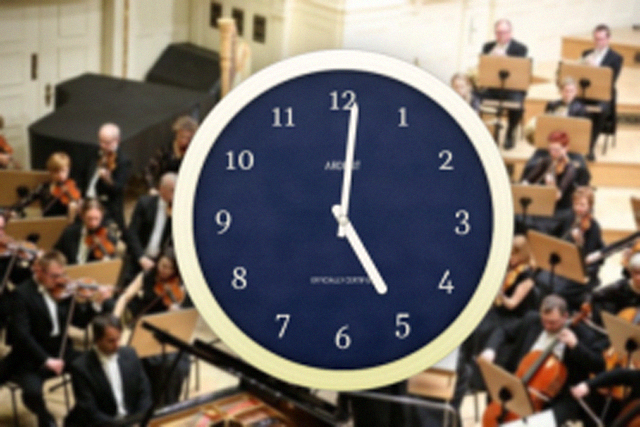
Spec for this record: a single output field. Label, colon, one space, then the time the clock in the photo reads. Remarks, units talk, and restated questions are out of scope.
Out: 5:01
